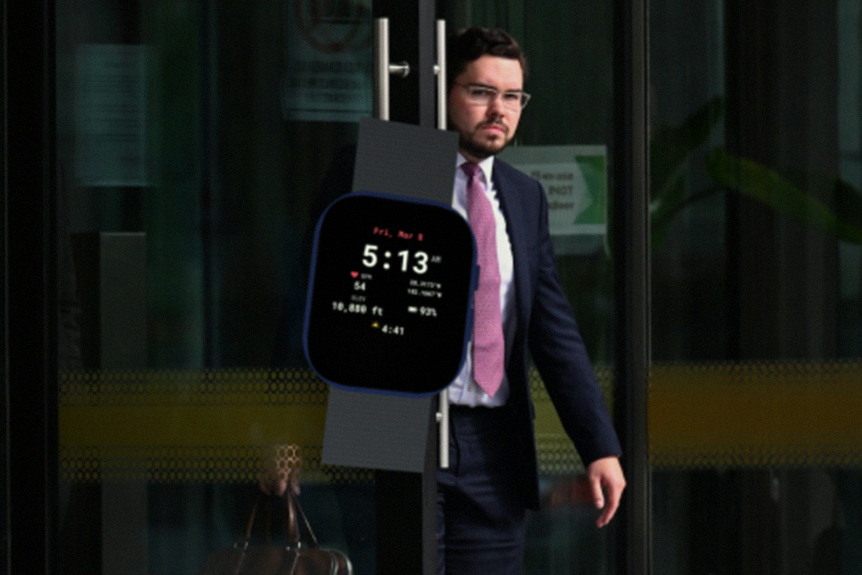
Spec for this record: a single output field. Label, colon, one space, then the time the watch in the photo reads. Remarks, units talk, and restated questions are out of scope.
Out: 5:13
